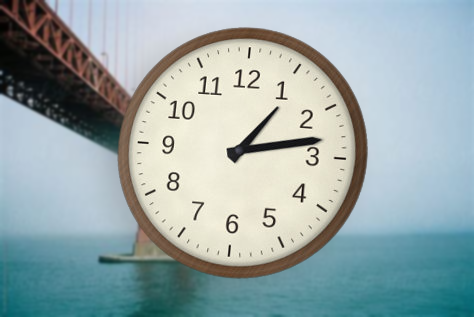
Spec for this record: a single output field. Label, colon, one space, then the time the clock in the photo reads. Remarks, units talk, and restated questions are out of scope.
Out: 1:13
